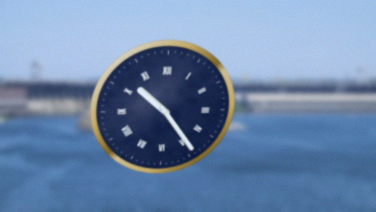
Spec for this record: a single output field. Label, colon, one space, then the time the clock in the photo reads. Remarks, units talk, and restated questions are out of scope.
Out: 10:24
